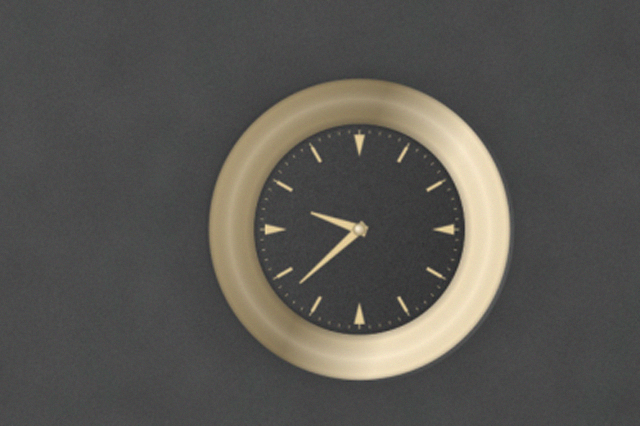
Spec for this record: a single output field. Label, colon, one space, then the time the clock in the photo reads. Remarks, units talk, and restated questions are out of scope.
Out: 9:38
